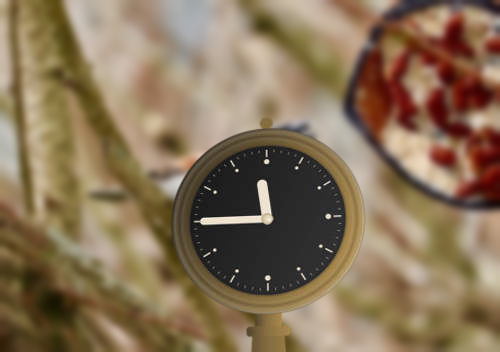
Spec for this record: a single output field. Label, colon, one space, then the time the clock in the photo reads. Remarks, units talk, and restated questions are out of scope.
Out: 11:45
